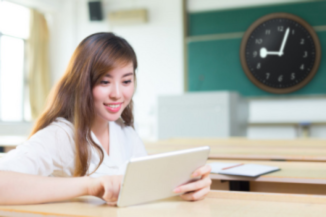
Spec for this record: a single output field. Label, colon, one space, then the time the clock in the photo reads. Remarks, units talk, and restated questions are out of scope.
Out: 9:03
